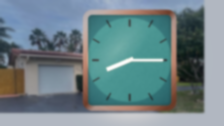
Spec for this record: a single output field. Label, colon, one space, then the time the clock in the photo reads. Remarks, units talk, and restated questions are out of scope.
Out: 8:15
